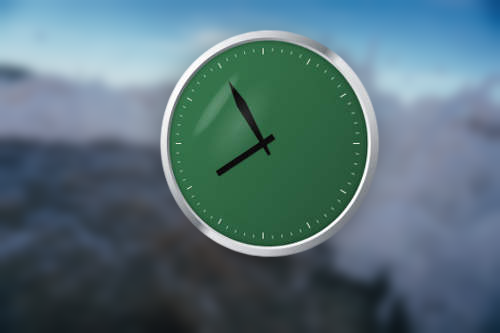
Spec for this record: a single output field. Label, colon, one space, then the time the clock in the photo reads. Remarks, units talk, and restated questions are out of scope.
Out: 7:55
